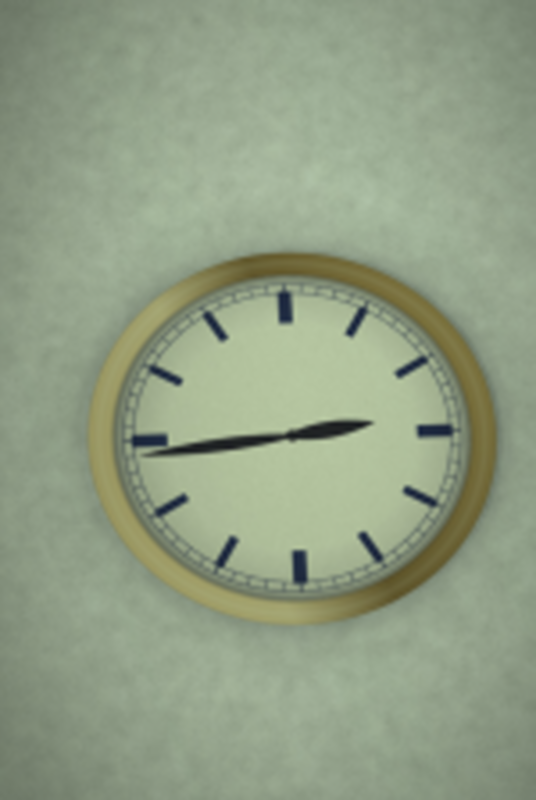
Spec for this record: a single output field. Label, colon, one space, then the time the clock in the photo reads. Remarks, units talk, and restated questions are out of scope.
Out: 2:44
